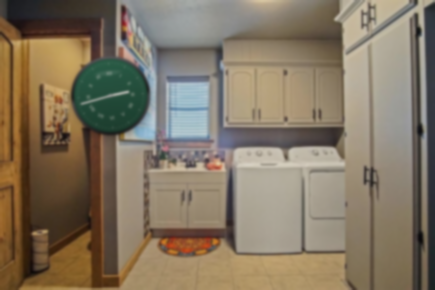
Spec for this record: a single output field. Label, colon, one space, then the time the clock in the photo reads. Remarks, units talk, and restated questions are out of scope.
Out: 2:43
